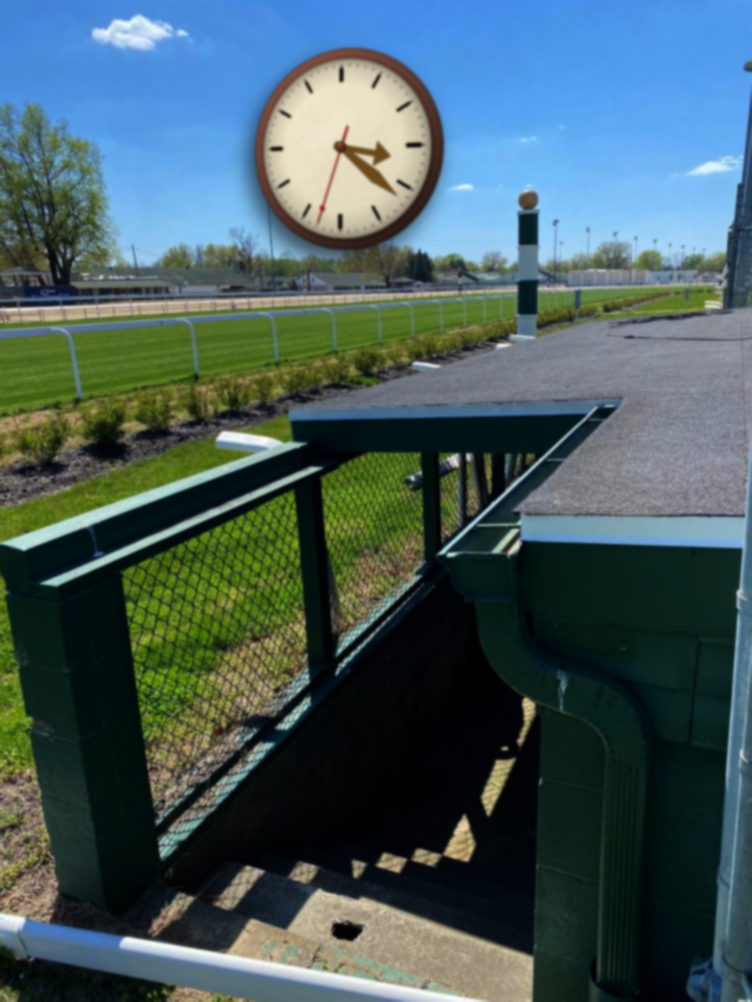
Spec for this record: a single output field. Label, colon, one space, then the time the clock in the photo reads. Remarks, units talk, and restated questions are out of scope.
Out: 3:21:33
